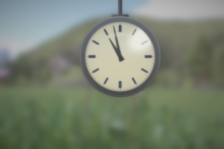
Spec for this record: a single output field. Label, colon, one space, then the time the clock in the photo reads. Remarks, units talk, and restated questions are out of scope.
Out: 10:58
